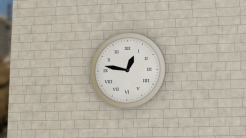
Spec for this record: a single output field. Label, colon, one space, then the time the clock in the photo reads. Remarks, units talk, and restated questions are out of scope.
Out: 12:47
